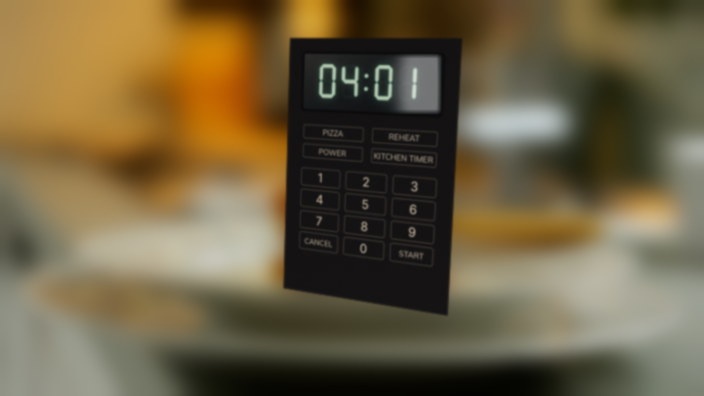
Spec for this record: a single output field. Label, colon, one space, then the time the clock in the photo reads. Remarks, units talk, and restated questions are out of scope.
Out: 4:01
